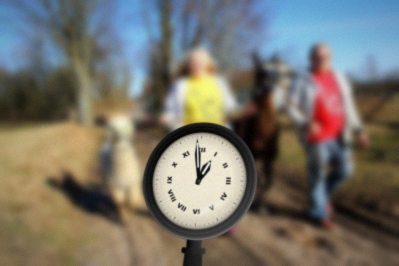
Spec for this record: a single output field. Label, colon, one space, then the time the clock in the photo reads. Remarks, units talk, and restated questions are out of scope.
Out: 12:59
